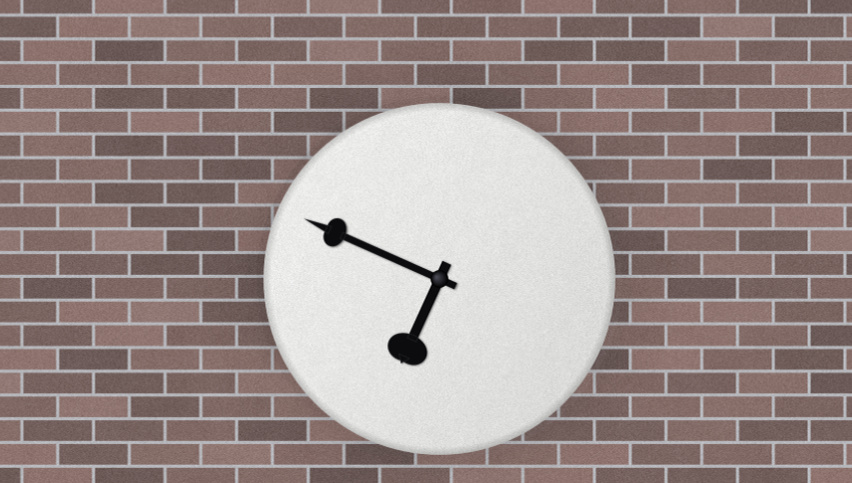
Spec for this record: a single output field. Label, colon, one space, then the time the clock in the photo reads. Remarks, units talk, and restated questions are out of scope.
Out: 6:49
